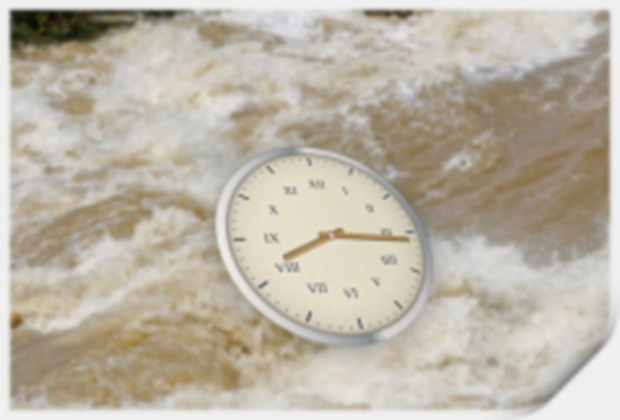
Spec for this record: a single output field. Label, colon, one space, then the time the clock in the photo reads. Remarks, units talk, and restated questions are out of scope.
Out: 8:16
